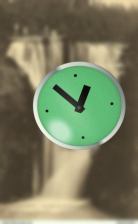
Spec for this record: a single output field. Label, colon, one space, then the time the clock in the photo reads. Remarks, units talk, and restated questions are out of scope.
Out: 12:53
